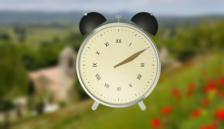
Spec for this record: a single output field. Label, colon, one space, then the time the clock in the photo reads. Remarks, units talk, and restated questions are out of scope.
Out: 2:10
